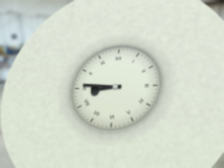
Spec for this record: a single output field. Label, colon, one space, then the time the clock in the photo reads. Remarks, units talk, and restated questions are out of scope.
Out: 8:46
